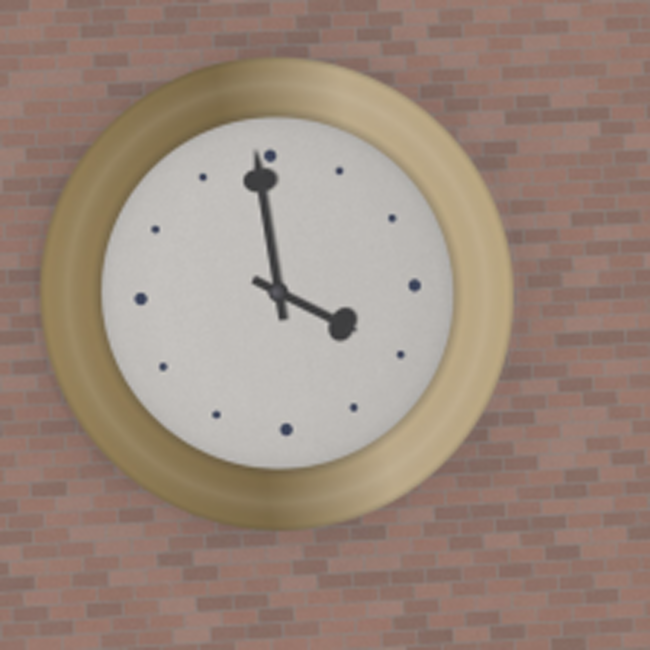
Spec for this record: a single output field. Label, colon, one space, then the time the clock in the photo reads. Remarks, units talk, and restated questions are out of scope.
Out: 3:59
